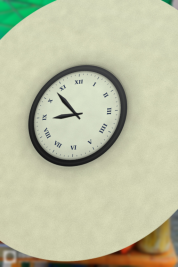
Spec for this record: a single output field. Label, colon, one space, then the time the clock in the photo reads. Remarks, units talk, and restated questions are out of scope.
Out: 8:53
